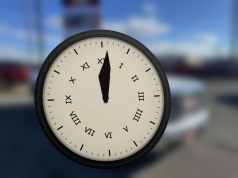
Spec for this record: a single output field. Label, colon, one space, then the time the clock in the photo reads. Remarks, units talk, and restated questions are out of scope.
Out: 12:01
